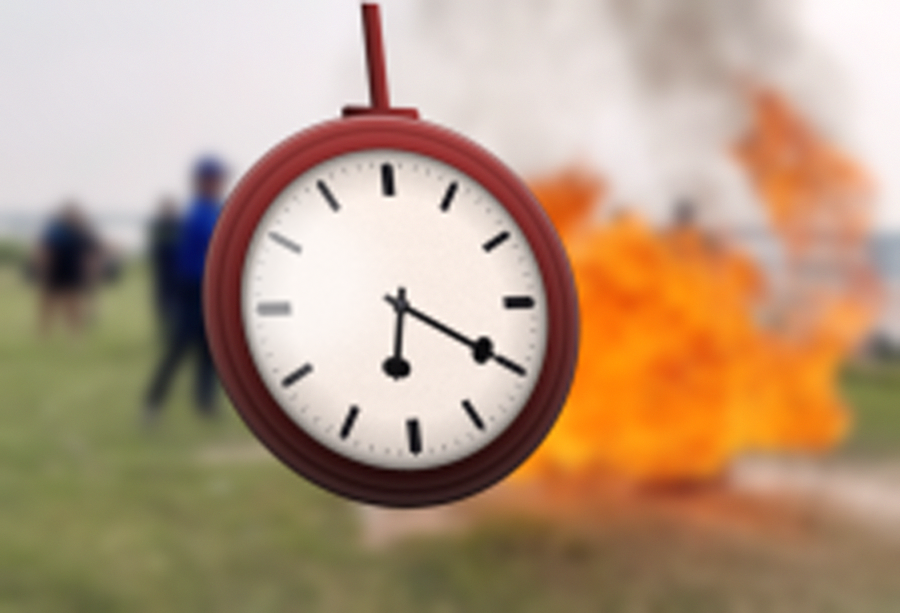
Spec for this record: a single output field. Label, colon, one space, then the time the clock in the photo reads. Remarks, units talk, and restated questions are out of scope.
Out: 6:20
